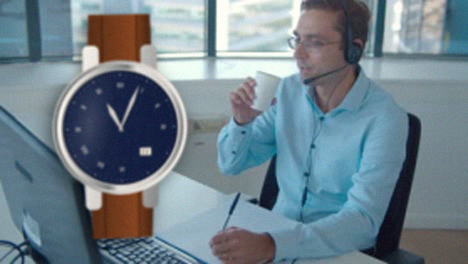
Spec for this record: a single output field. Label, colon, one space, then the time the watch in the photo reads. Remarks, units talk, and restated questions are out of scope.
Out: 11:04
